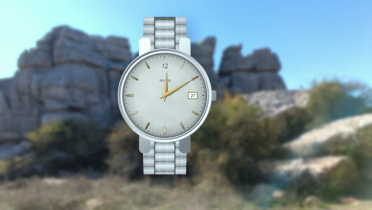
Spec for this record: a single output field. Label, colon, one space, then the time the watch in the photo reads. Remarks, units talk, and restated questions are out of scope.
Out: 12:10
